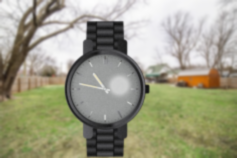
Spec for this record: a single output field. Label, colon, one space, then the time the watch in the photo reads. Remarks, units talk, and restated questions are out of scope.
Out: 10:47
